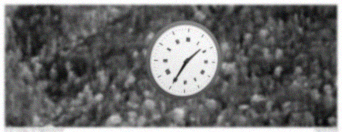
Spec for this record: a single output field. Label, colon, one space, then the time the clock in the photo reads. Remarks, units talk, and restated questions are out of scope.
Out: 1:35
